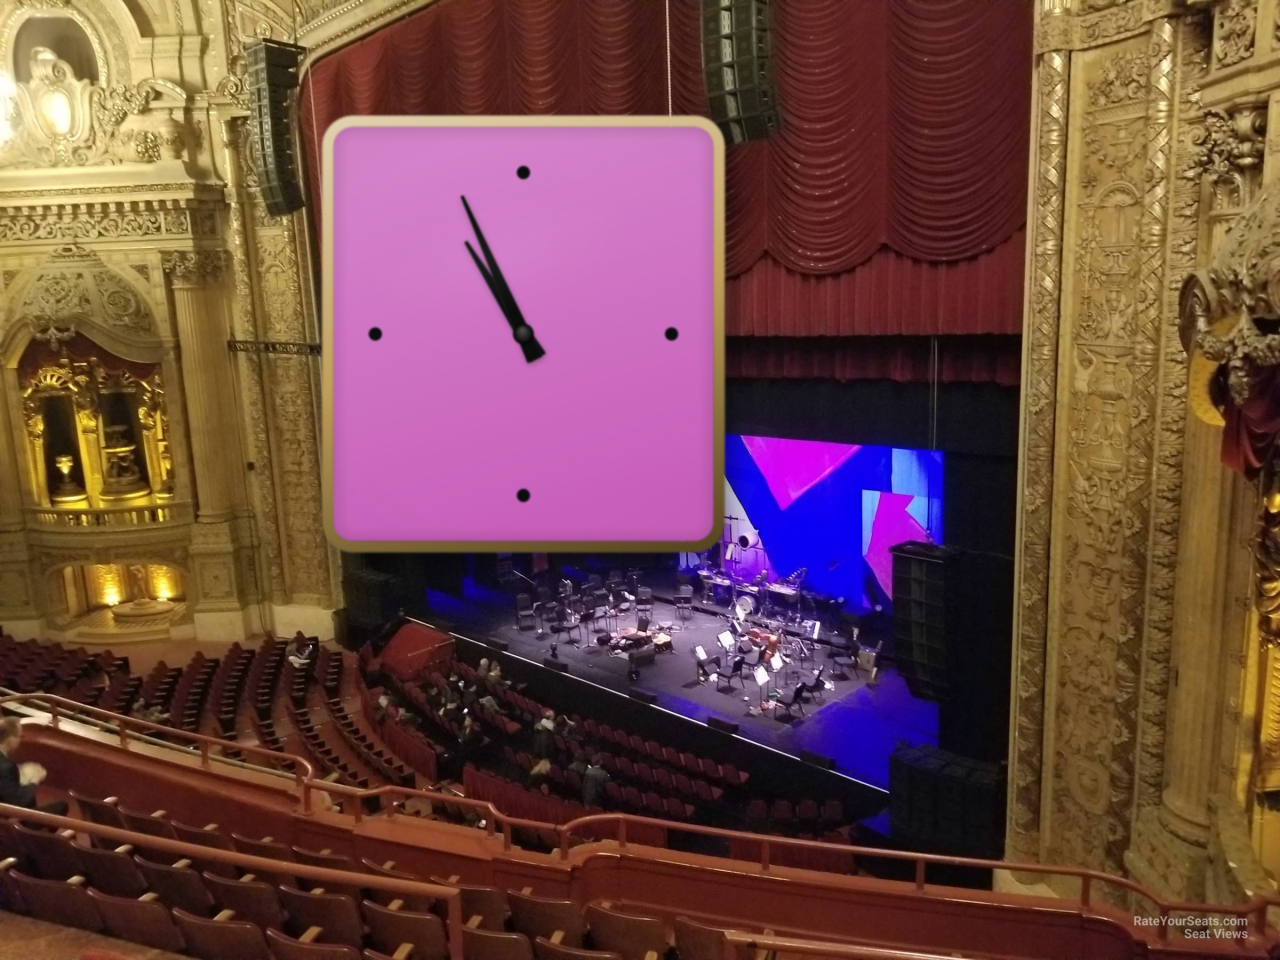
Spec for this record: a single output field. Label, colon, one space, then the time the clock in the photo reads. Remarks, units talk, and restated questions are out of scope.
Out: 10:56
